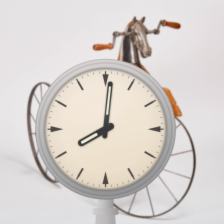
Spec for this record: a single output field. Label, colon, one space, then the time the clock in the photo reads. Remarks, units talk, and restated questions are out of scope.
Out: 8:01
